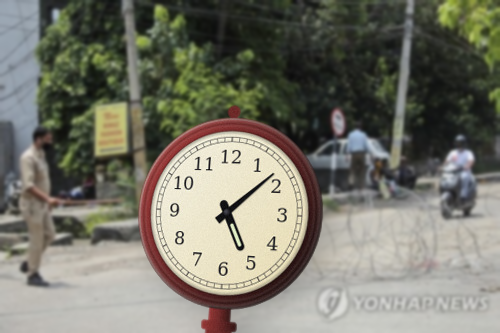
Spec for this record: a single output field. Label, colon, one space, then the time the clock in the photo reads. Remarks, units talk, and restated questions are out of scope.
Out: 5:08
